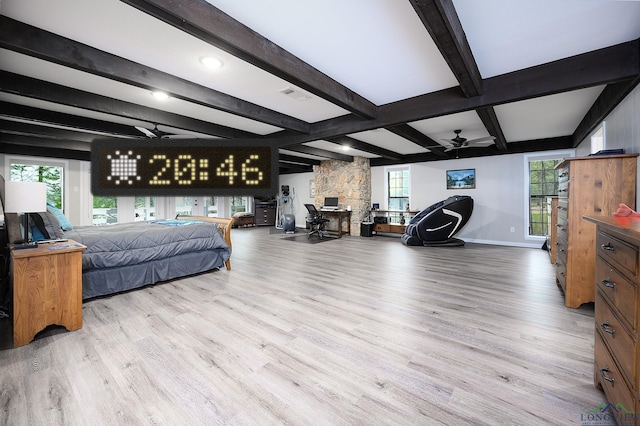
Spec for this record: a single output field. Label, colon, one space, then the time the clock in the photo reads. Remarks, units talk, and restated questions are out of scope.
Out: 20:46
